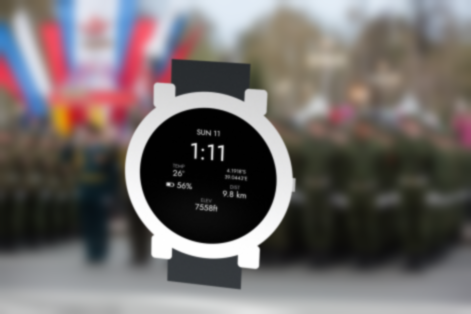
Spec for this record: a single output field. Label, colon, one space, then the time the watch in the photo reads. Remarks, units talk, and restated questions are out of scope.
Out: 1:11
